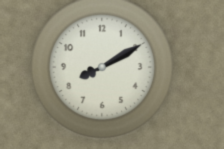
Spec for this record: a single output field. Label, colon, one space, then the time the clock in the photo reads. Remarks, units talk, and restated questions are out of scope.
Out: 8:10
